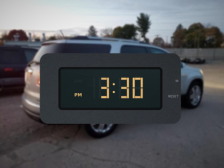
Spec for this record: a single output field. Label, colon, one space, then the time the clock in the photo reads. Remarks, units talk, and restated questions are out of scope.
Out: 3:30
